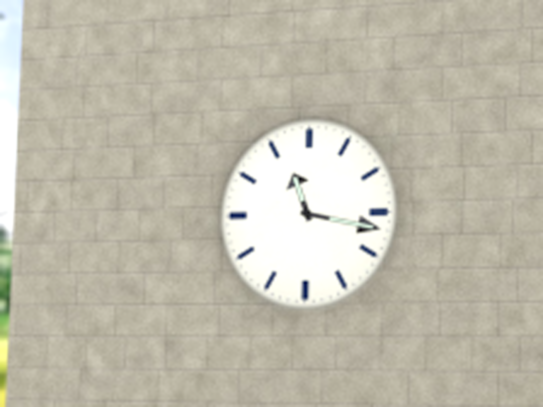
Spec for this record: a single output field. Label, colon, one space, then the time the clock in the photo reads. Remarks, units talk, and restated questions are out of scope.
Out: 11:17
